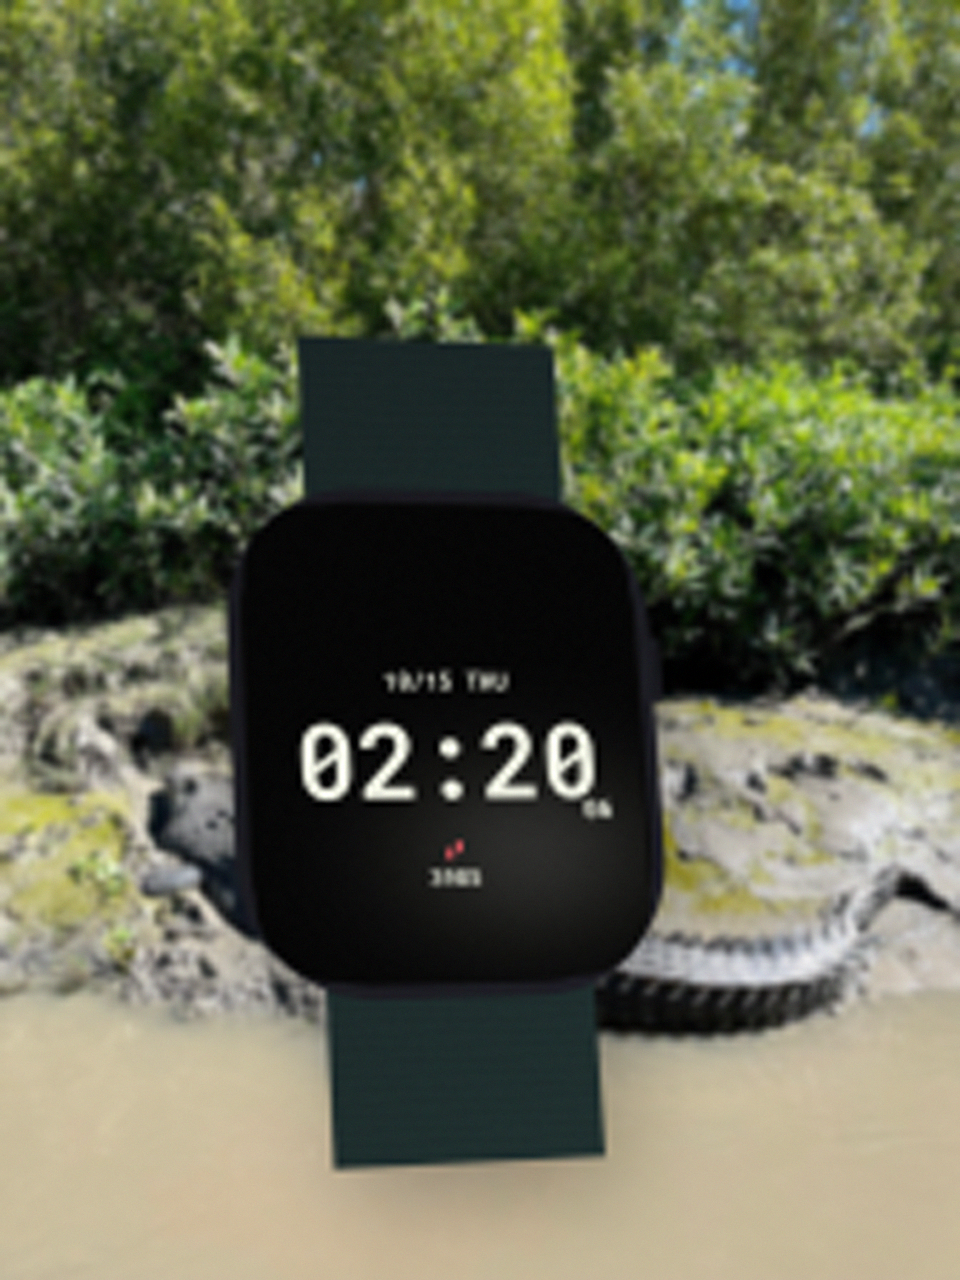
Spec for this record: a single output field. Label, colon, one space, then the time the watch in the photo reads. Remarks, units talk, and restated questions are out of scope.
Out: 2:20
